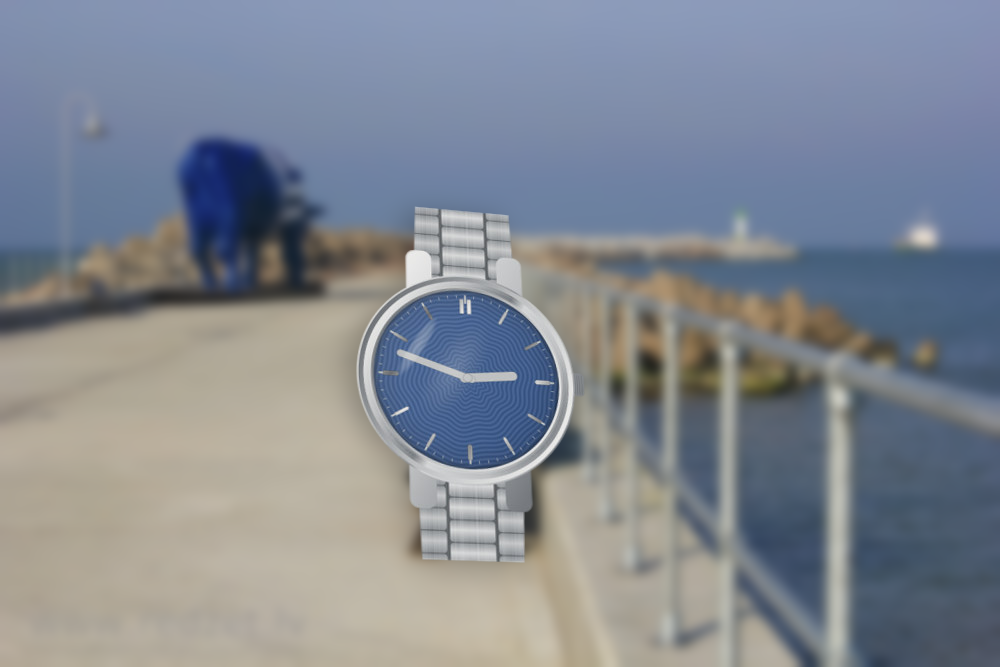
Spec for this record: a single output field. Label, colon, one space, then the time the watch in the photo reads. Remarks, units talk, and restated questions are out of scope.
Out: 2:48
